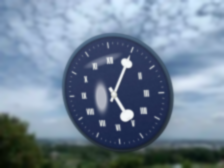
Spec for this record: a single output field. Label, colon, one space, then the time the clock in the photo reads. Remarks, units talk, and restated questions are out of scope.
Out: 5:05
